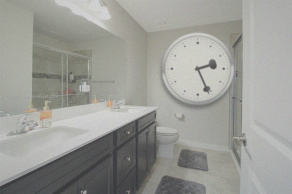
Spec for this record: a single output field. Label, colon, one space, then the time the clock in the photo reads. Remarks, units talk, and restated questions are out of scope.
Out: 2:26
